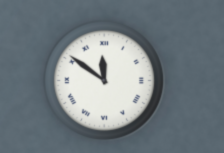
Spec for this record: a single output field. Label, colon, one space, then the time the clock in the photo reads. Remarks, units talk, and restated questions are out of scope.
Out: 11:51
